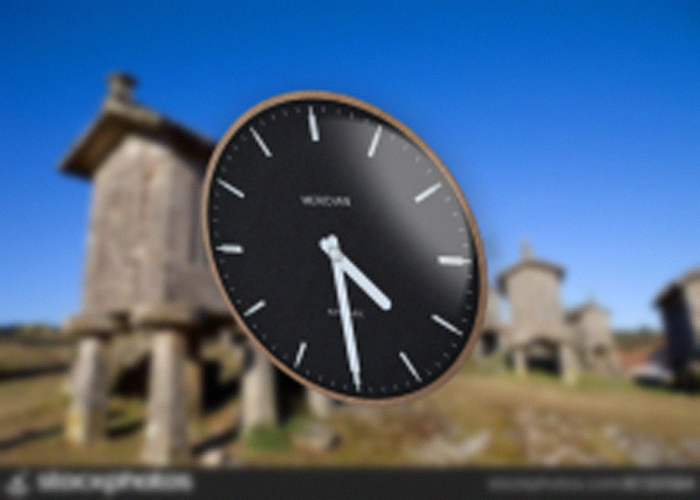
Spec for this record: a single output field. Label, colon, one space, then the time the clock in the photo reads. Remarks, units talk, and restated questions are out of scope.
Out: 4:30
